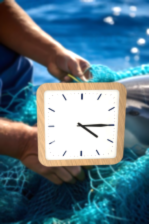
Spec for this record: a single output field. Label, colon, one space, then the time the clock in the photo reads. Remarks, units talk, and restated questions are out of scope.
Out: 4:15
